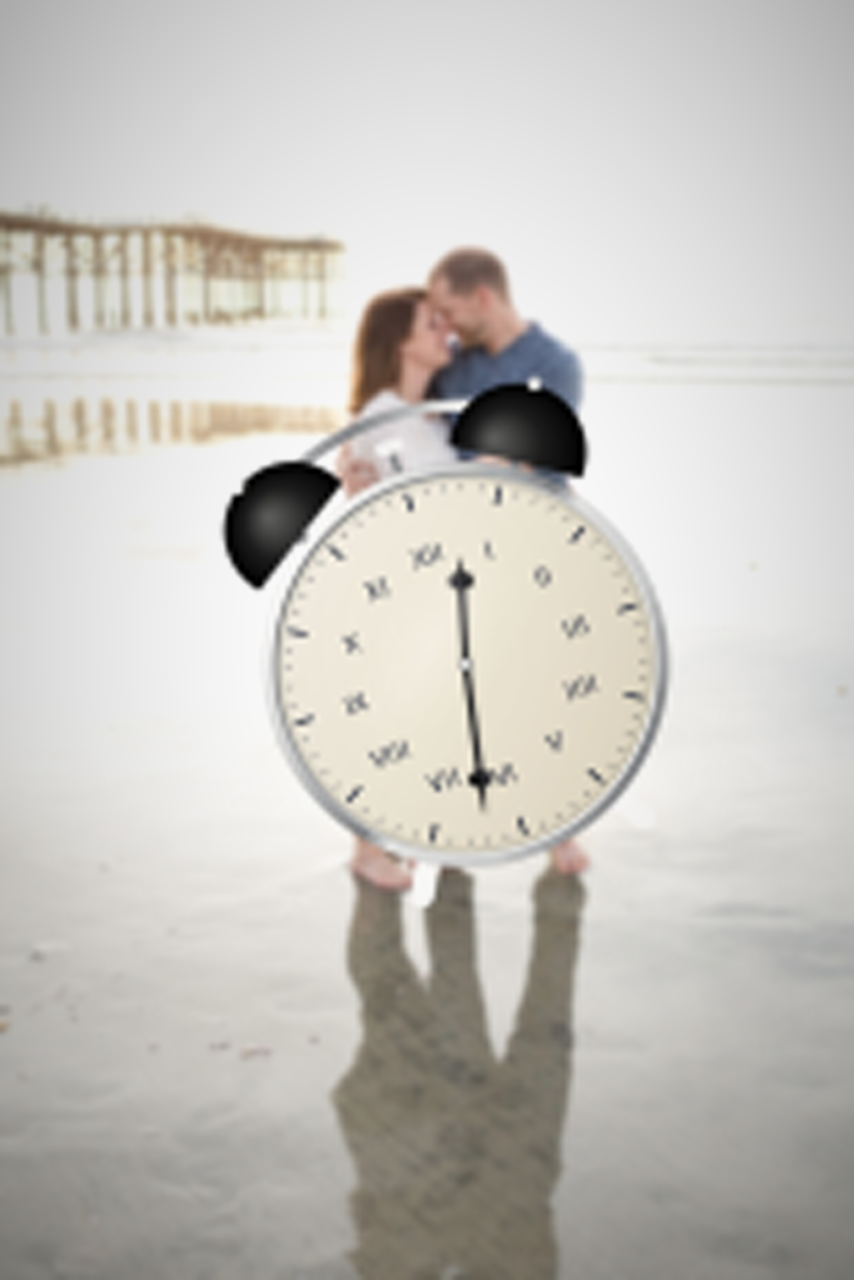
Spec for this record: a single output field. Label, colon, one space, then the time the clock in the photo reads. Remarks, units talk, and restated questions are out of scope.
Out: 12:32
